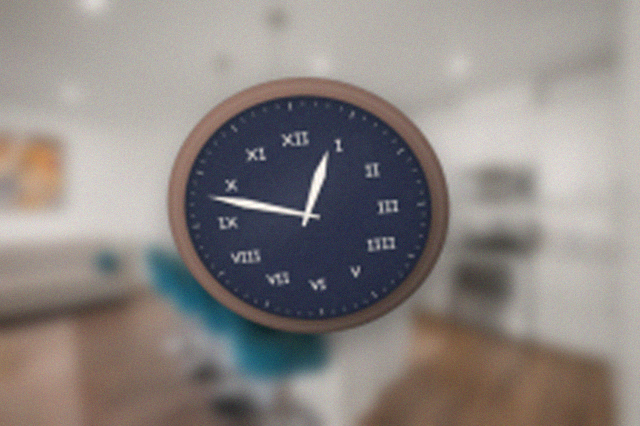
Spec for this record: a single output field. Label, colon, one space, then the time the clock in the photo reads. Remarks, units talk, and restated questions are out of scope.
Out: 12:48
